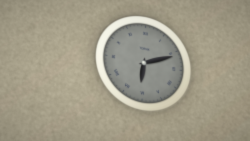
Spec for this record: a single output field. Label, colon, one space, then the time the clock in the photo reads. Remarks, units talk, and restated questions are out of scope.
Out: 6:11
